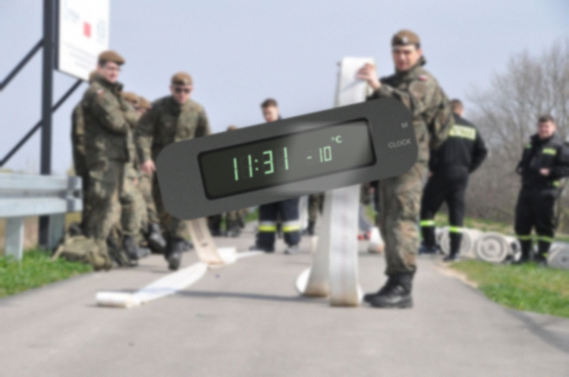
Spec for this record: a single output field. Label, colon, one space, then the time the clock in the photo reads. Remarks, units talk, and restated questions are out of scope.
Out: 11:31
